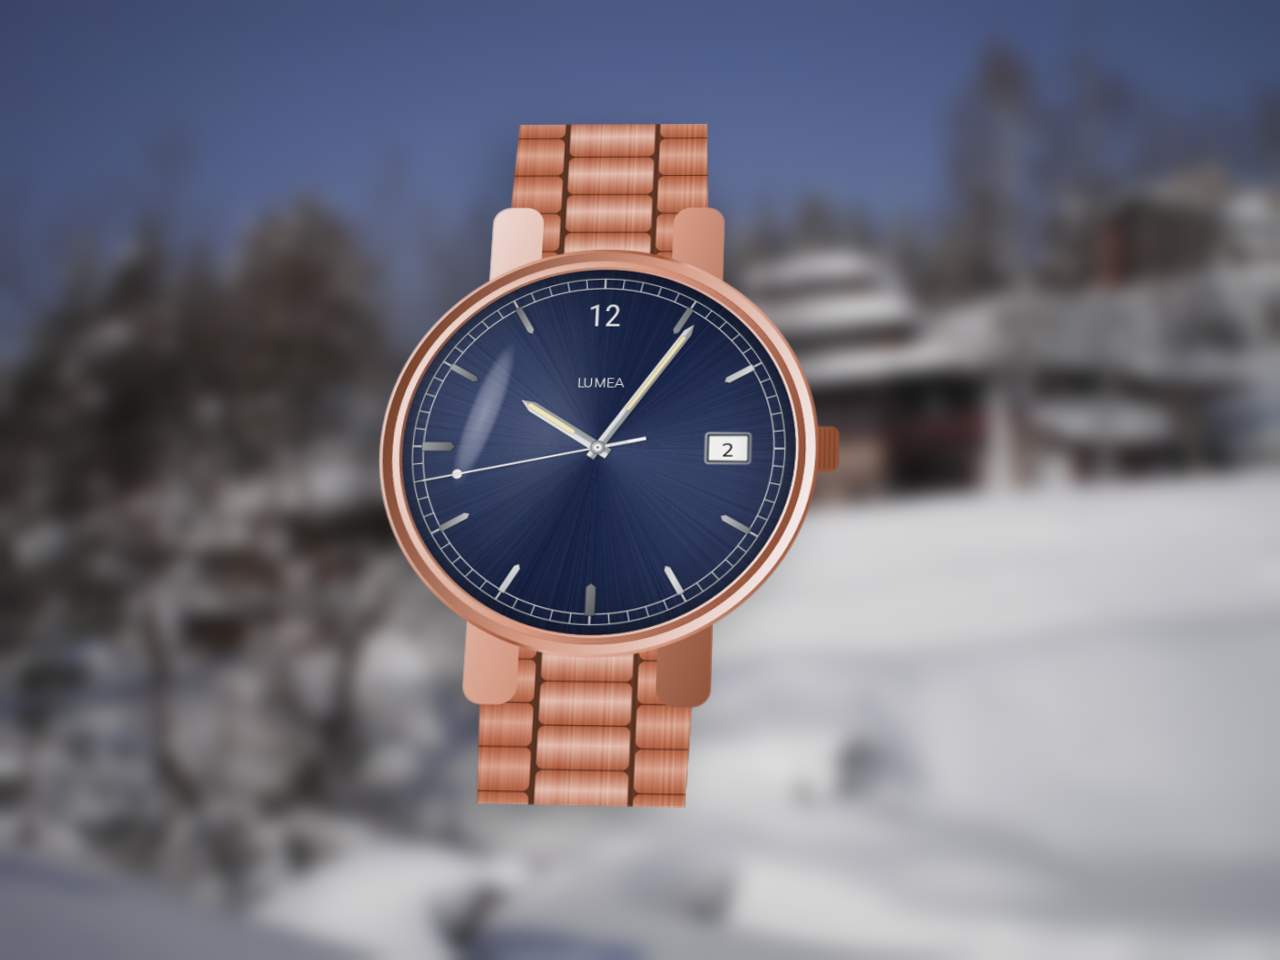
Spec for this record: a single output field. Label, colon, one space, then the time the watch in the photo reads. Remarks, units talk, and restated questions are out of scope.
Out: 10:05:43
